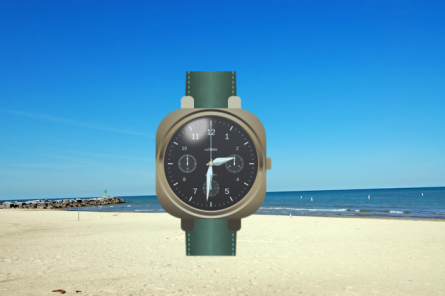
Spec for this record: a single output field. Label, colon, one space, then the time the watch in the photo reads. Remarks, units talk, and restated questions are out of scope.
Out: 2:31
